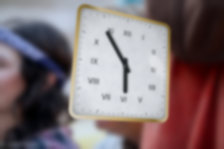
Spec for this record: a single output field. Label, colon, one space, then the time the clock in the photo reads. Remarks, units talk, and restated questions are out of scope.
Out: 5:54
